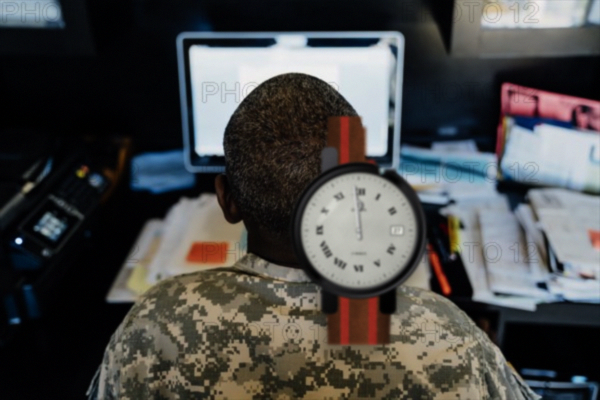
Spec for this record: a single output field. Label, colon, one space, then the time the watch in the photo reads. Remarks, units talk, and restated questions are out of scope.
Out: 11:59
